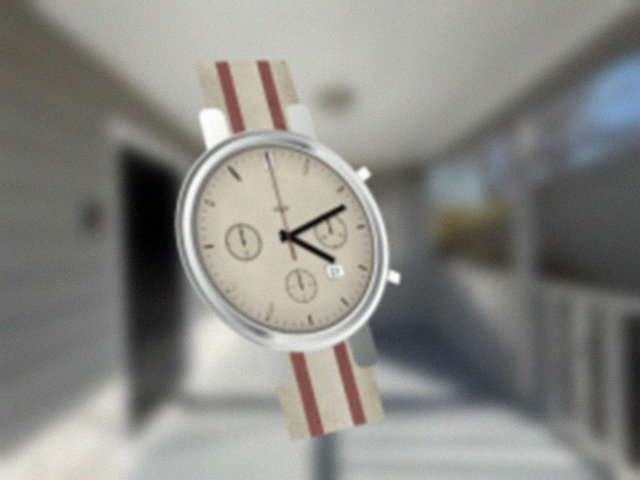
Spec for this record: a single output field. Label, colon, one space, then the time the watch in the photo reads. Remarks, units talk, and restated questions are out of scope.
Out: 4:12
